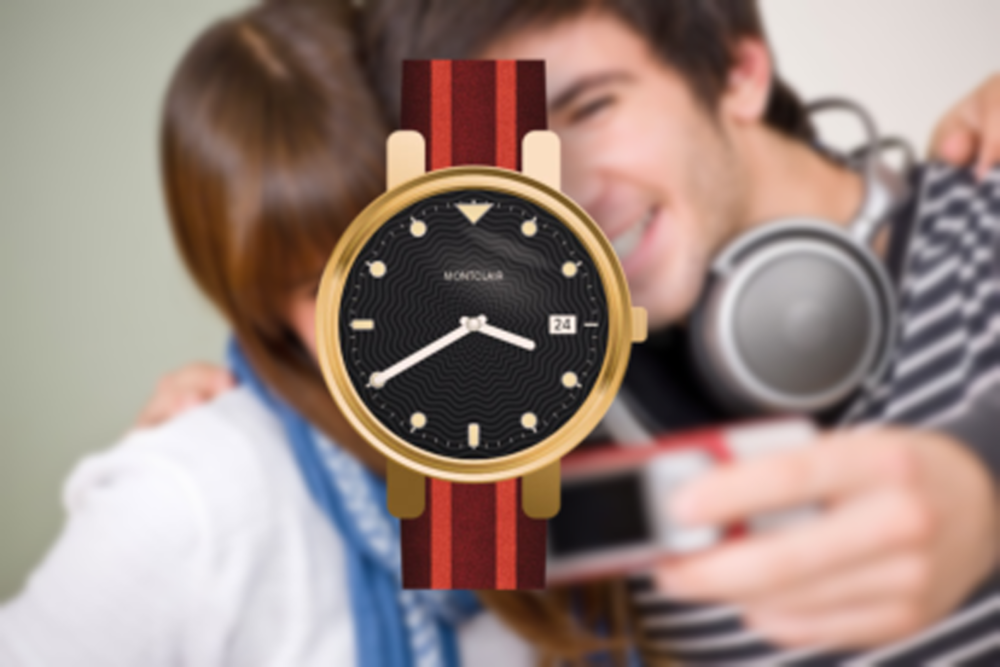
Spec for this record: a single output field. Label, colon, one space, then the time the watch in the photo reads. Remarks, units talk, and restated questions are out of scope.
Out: 3:40
